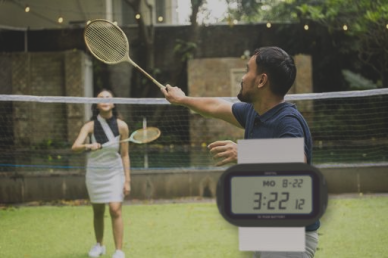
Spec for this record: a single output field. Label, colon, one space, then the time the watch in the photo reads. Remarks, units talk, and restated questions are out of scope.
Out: 3:22:12
